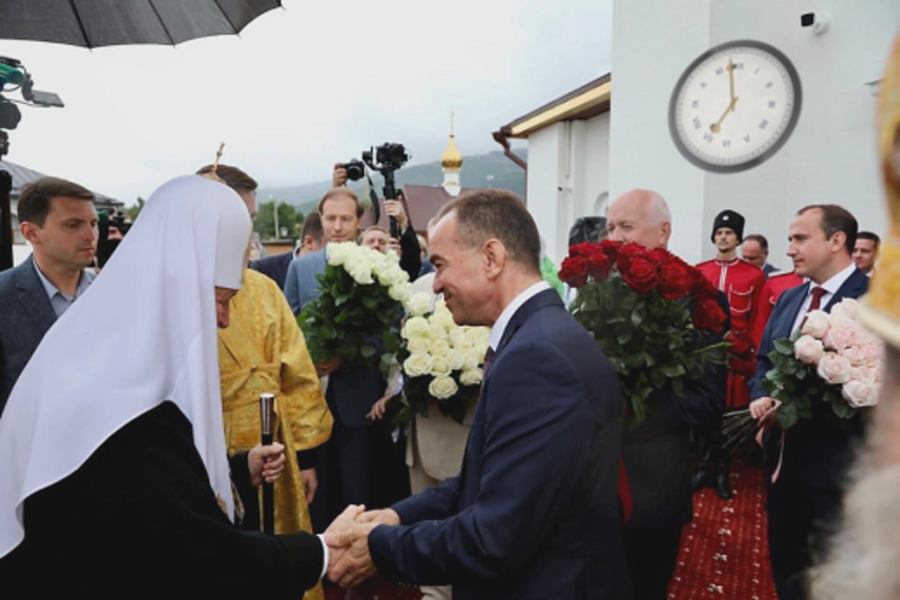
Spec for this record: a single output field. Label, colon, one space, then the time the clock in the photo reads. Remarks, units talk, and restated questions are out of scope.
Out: 6:58
